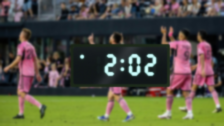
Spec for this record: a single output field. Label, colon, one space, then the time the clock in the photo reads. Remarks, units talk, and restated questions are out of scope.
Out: 2:02
